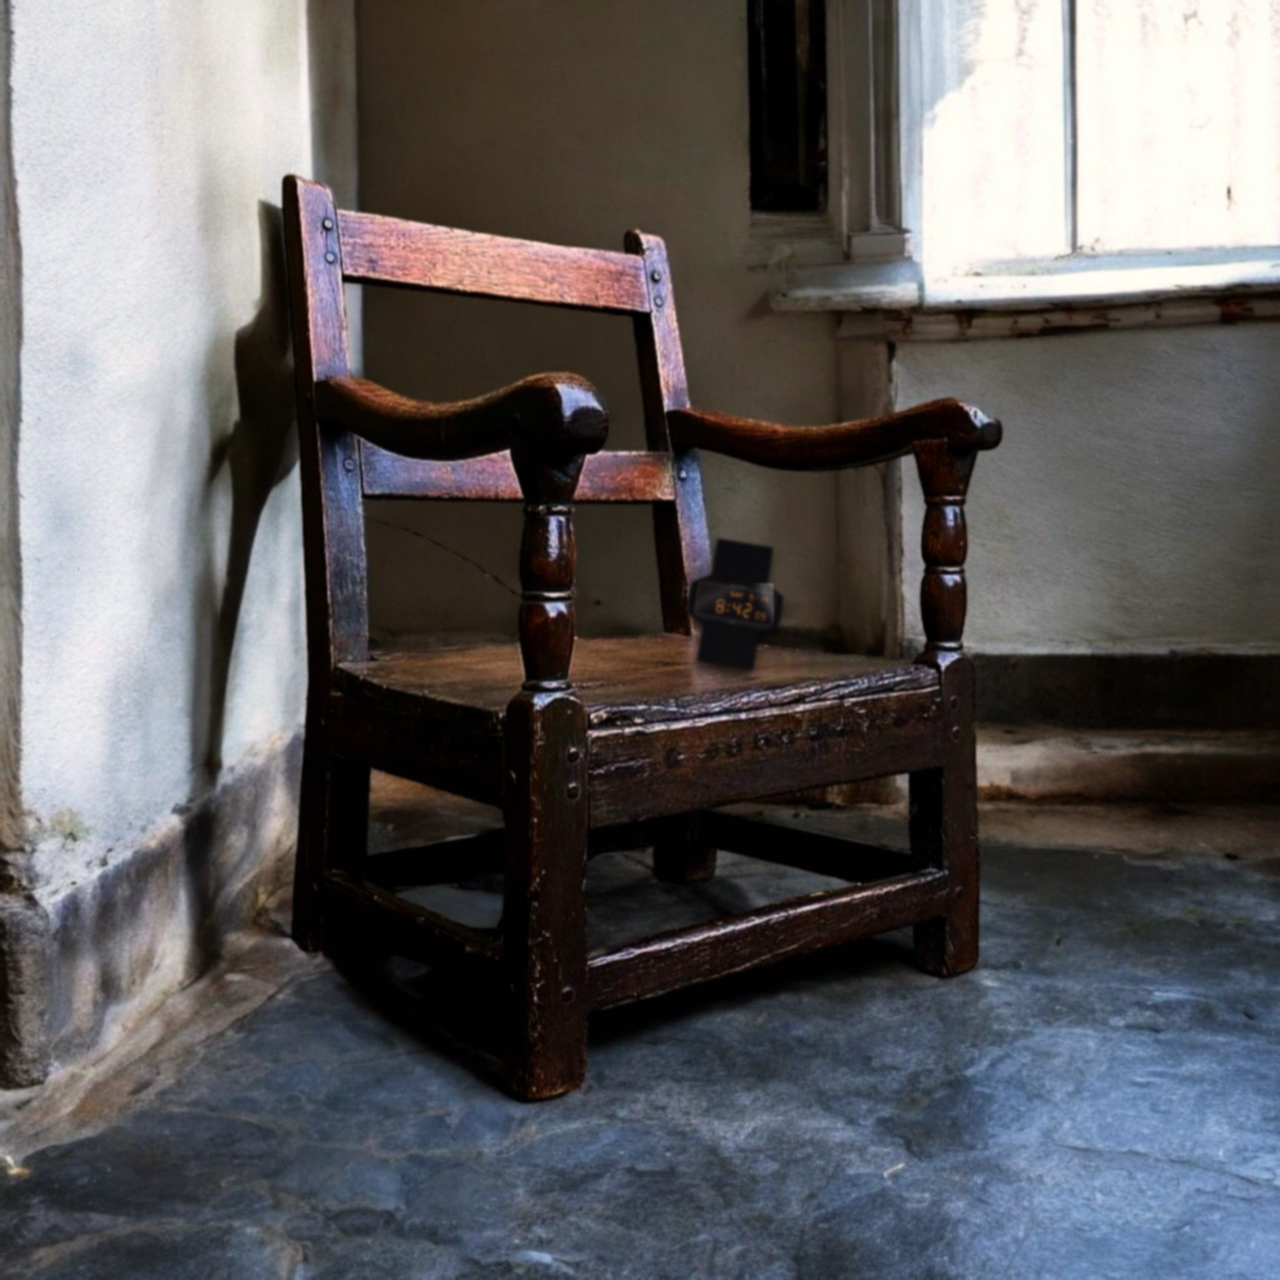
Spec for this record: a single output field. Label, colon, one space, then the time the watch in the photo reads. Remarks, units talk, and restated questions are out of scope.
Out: 8:42
